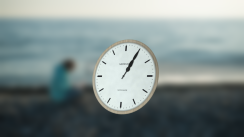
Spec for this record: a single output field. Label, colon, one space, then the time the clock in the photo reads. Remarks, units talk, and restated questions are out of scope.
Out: 1:05
